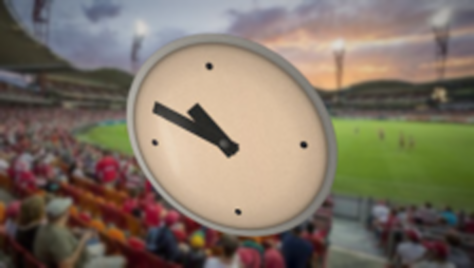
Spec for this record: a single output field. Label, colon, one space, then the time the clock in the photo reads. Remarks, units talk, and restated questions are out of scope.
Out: 10:50
